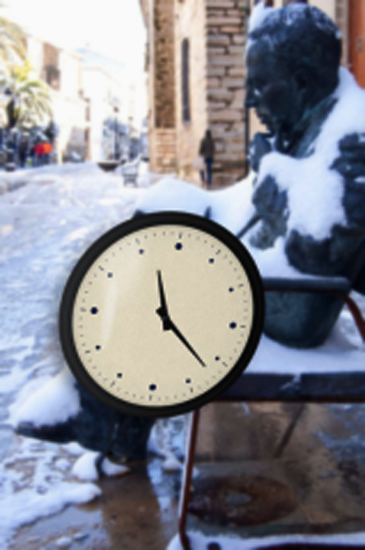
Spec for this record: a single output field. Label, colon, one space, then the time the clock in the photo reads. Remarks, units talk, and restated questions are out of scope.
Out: 11:22
